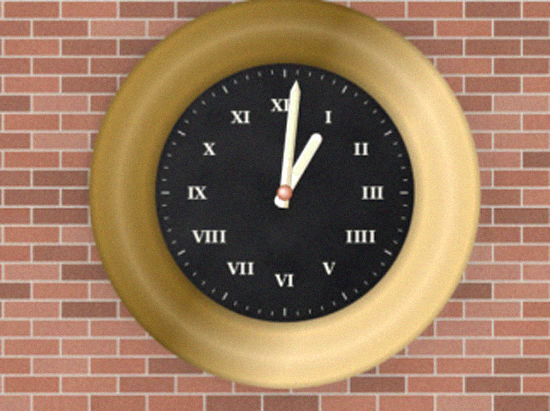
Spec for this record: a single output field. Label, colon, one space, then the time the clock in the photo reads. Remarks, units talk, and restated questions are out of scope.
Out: 1:01
